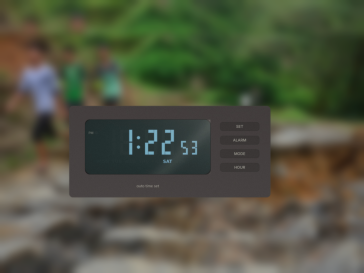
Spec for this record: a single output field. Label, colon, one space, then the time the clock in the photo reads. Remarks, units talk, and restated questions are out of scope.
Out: 1:22:53
